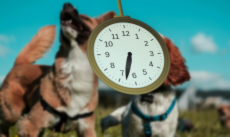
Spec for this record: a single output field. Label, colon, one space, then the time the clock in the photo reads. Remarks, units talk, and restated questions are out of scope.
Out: 6:33
